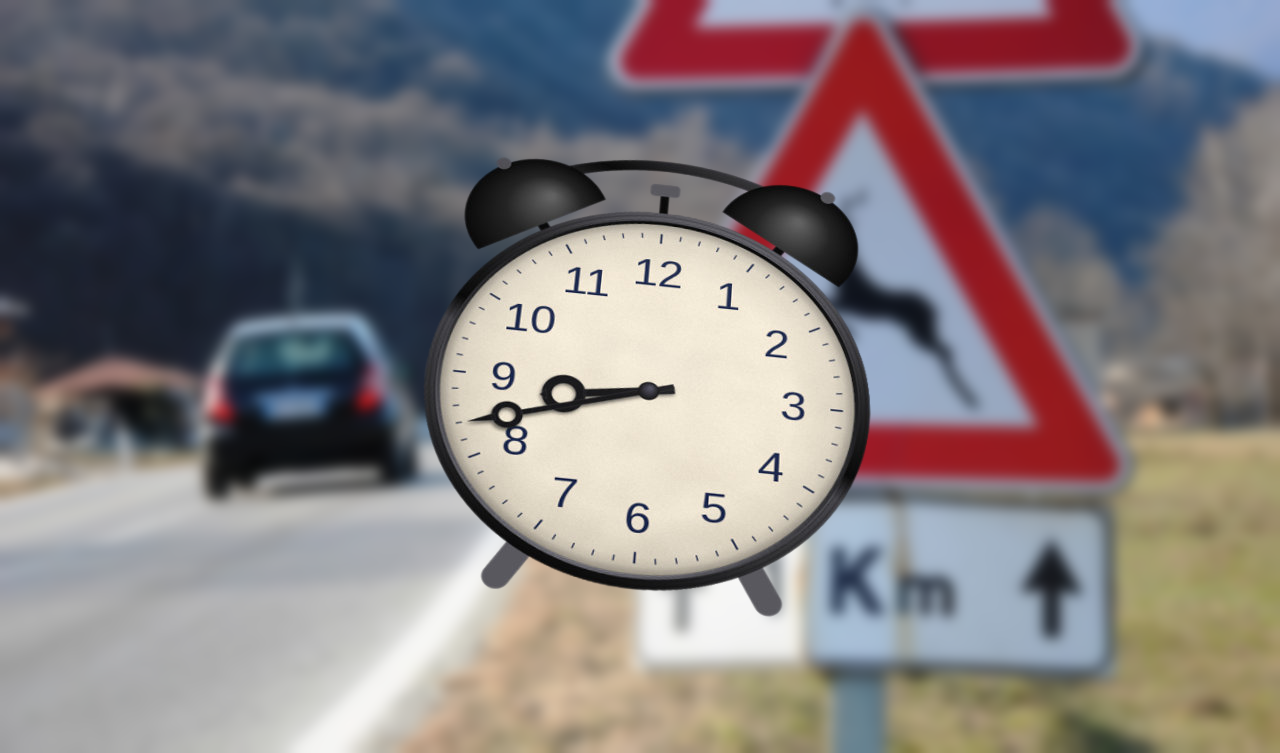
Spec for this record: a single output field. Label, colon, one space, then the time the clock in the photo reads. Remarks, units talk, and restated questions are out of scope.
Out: 8:42
